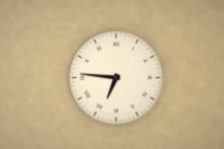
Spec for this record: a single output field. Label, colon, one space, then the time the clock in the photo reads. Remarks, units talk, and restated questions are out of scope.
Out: 6:46
